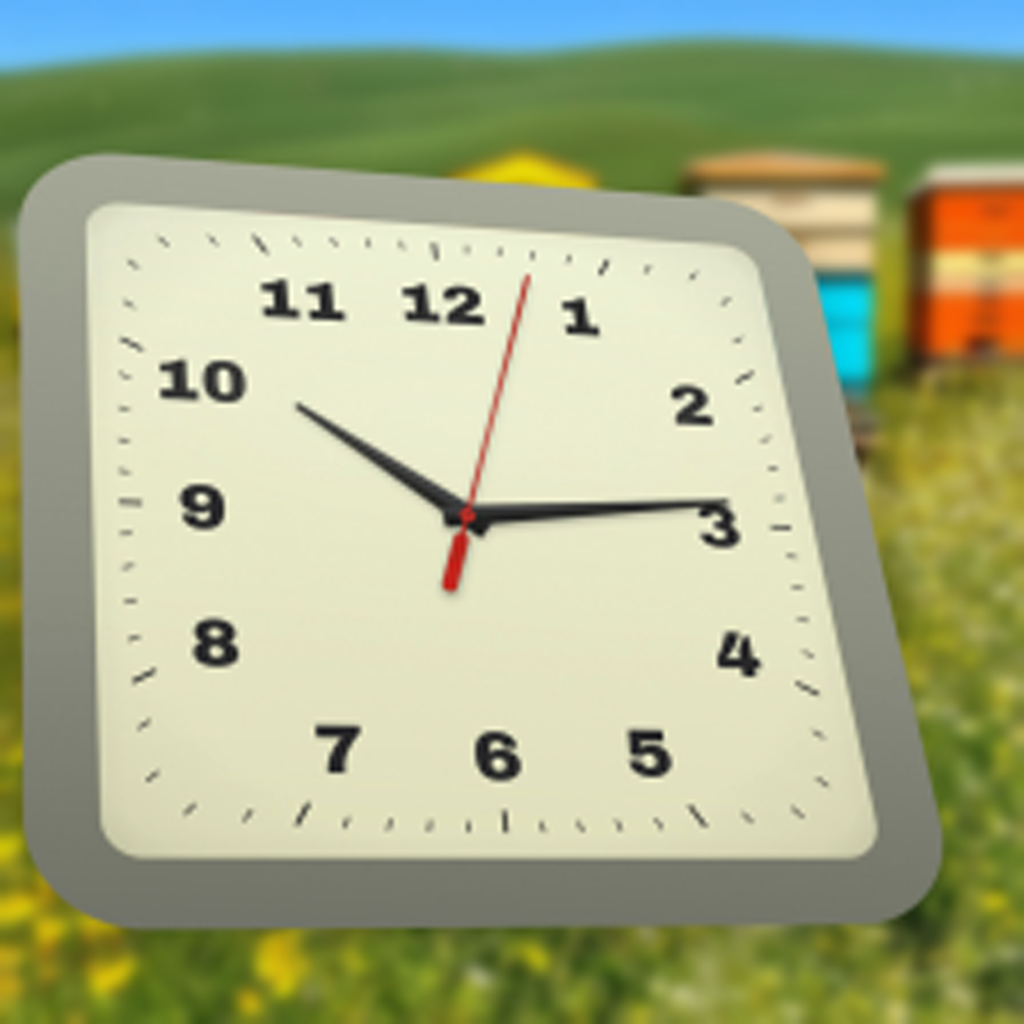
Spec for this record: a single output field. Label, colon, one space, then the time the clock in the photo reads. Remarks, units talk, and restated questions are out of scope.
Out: 10:14:03
